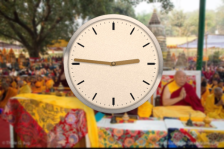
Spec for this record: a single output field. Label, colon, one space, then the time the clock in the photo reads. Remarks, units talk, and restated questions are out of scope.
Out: 2:46
